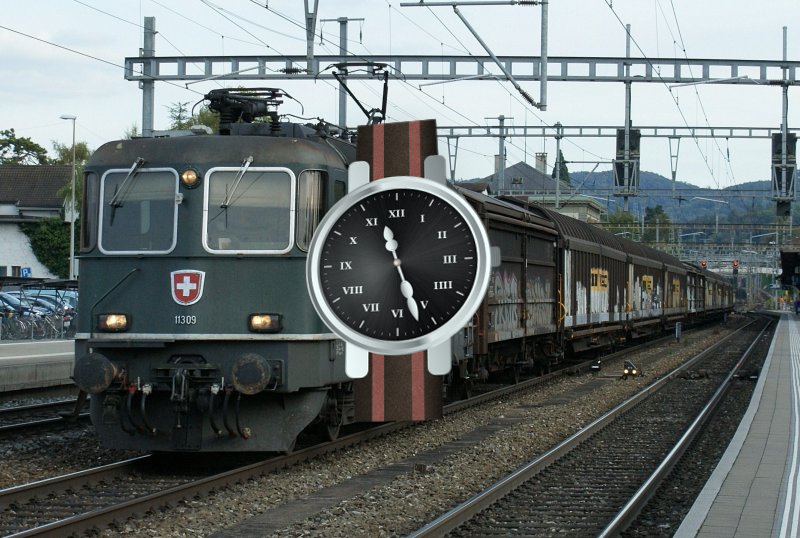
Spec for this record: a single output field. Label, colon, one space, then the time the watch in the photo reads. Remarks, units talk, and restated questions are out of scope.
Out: 11:27
